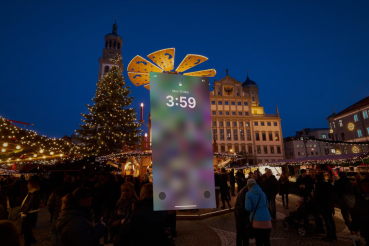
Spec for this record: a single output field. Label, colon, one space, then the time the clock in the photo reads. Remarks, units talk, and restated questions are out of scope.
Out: 3:59
